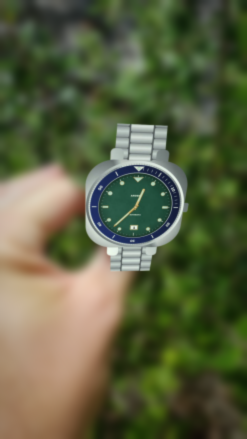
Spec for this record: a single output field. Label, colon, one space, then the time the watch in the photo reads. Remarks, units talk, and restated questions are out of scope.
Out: 12:37
